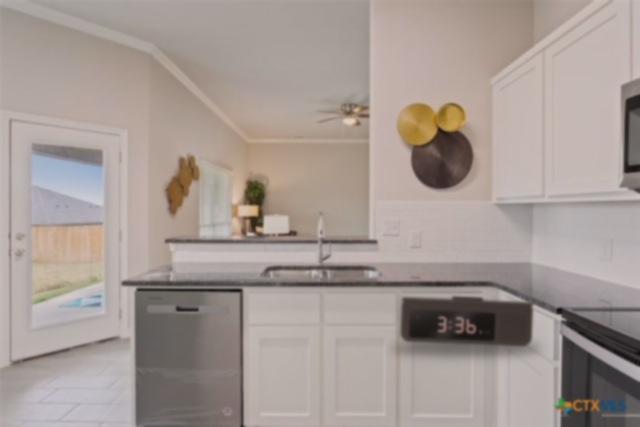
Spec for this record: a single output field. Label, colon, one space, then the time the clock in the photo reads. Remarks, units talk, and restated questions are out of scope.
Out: 3:36
